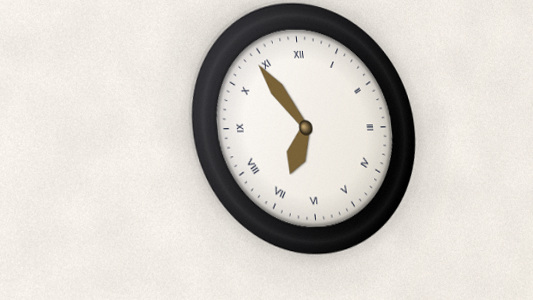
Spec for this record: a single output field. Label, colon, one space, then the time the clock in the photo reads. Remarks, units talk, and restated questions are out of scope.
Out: 6:54
